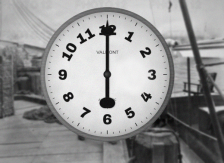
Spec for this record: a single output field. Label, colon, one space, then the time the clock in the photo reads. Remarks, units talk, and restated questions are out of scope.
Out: 6:00
